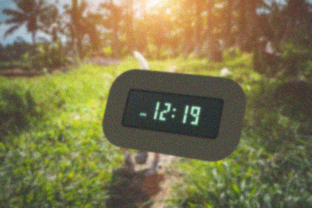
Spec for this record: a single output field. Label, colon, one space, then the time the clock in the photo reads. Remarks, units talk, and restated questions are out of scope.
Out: 12:19
